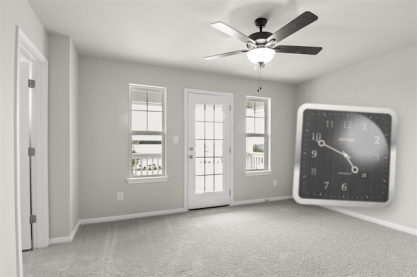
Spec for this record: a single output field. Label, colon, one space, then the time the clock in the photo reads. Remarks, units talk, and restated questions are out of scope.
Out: 4:49
